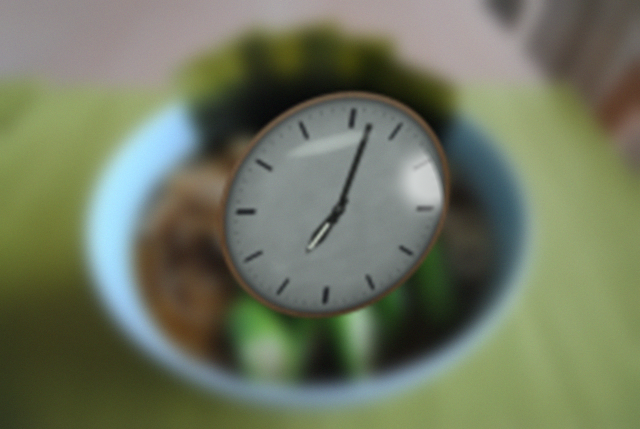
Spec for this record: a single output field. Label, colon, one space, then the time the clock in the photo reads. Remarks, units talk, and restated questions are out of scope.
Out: 7:02
